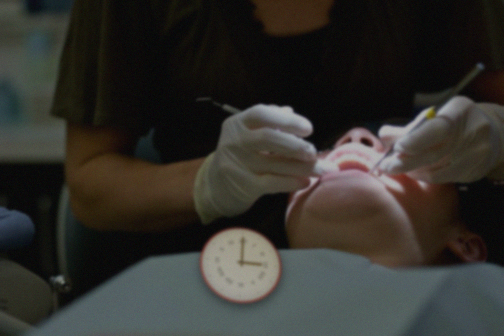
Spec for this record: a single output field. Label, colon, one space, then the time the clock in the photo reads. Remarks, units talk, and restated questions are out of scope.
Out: 3:00
